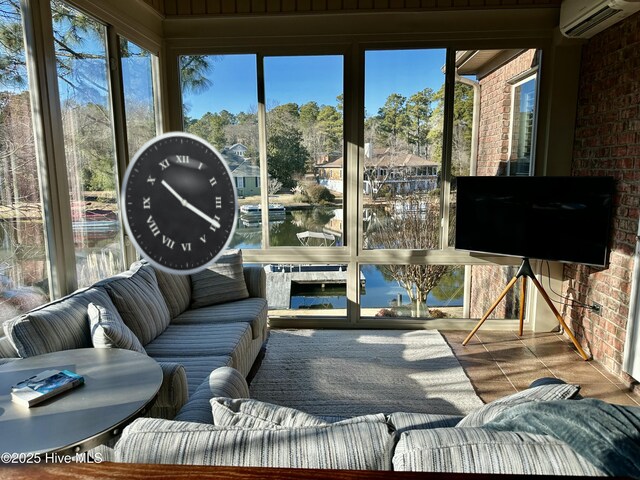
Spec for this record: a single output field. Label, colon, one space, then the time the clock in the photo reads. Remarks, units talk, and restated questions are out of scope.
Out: 10:20
